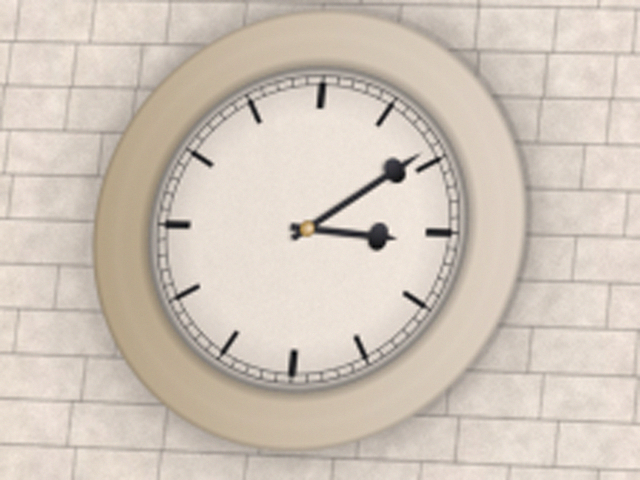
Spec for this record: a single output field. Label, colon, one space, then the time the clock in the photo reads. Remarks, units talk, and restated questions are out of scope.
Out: 3:09
